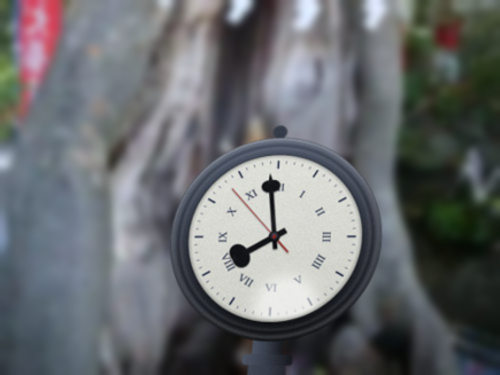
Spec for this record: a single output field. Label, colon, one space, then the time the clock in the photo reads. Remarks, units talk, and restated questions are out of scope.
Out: 7:58:53
